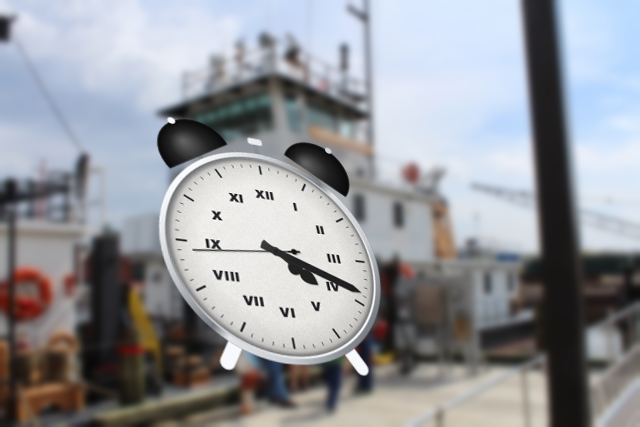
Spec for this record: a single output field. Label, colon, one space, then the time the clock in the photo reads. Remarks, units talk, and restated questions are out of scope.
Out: 4:18:44
